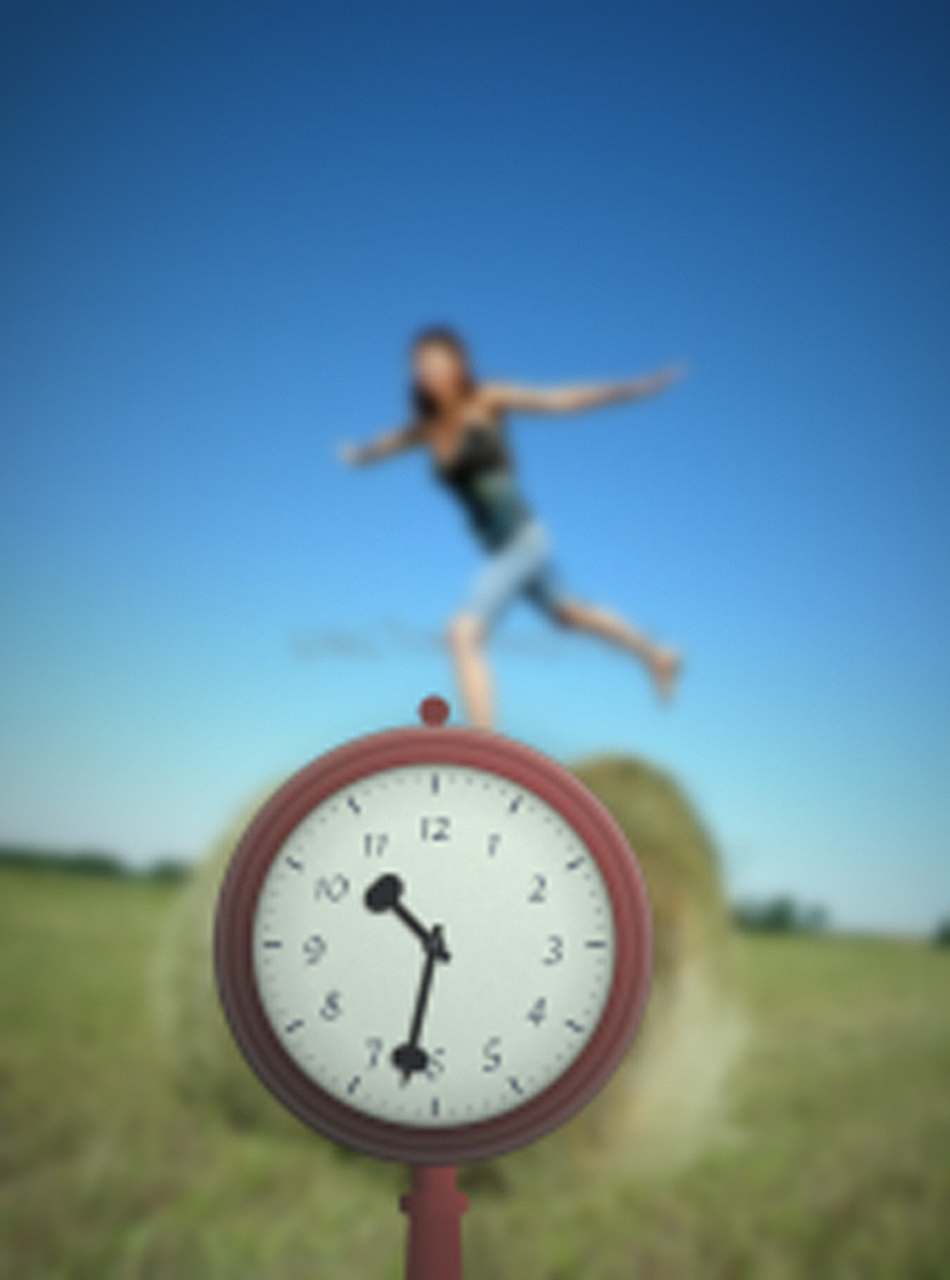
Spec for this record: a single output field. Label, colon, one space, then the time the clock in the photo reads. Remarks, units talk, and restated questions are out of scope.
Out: 10:32
